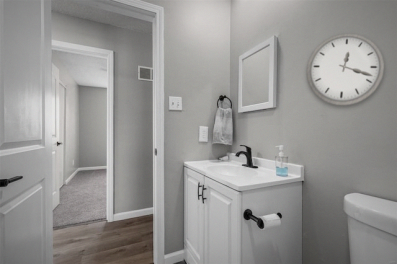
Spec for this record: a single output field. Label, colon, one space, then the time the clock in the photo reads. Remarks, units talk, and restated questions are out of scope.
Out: 12:18
